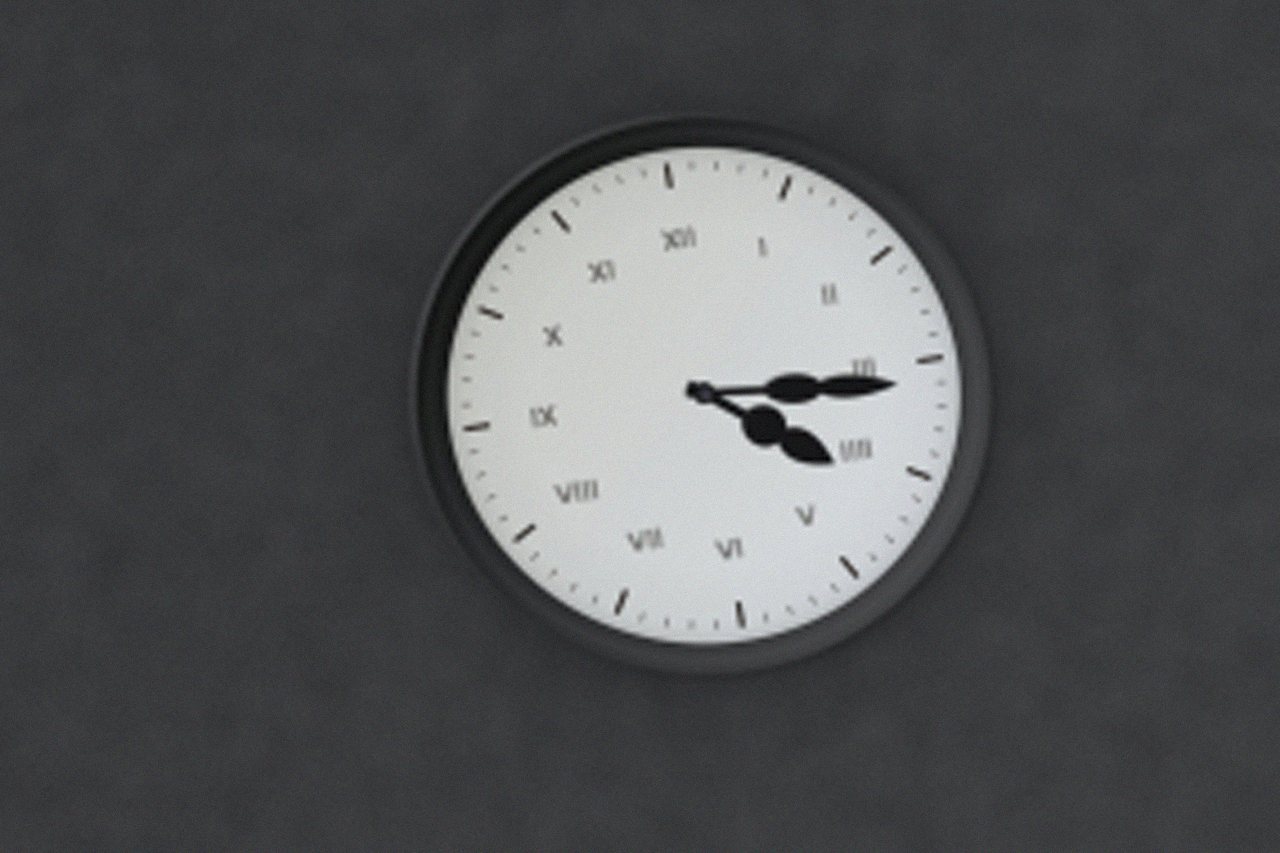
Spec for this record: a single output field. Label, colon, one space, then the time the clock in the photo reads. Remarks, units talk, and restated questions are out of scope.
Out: 4:16
